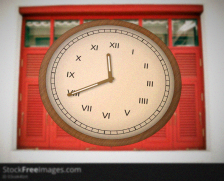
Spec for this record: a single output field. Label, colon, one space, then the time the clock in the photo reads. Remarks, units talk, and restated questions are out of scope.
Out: 11:40
